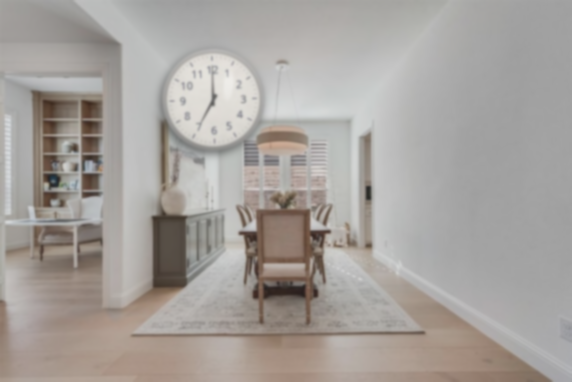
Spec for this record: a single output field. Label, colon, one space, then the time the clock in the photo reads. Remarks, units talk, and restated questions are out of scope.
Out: 7:00
